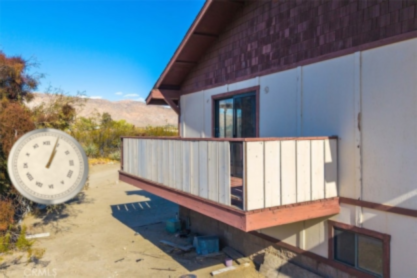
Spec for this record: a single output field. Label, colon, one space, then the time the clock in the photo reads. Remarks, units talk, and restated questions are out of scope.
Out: 1:04
